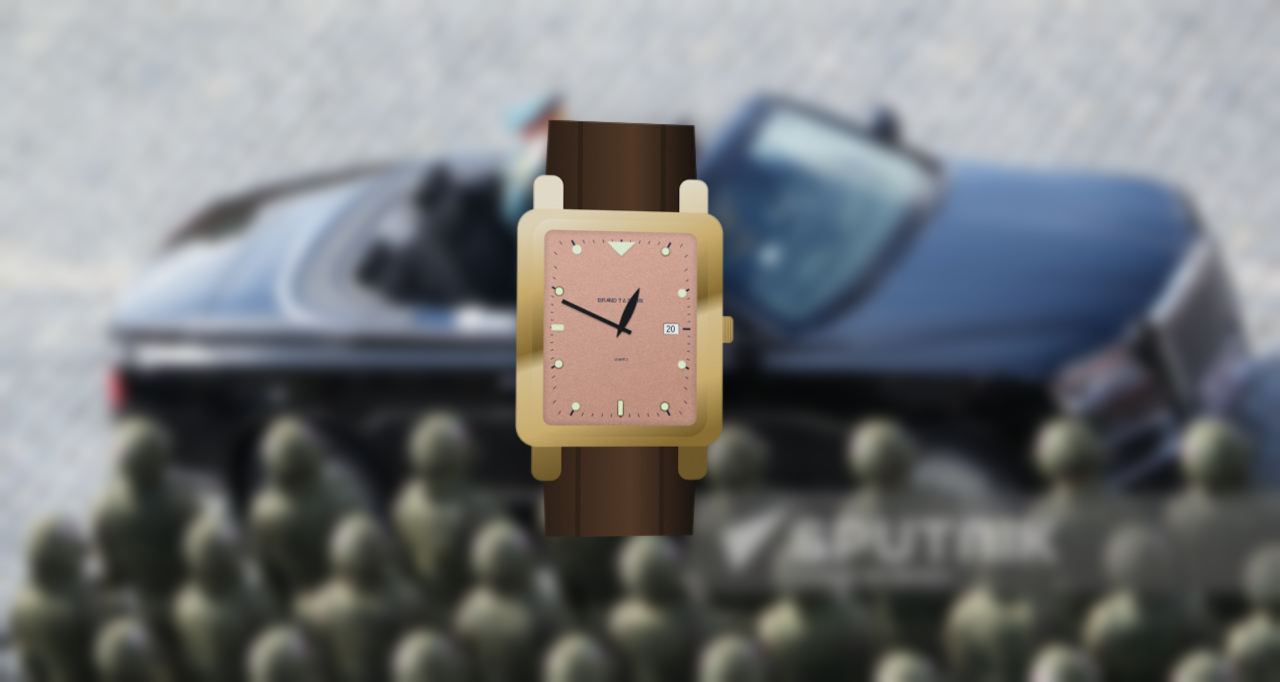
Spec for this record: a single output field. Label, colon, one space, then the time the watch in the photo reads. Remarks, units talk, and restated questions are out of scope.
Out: 12:49
